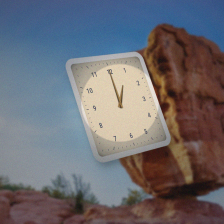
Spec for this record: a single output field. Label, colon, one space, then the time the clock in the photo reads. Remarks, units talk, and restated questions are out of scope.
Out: 1:00
